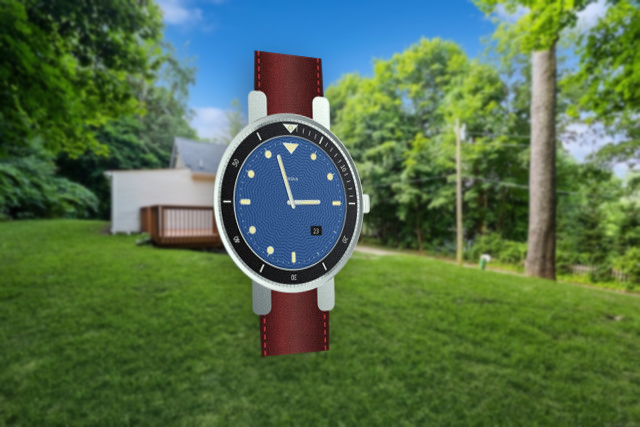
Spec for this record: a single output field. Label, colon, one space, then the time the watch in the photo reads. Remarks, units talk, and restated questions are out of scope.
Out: 2:57
